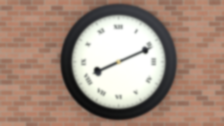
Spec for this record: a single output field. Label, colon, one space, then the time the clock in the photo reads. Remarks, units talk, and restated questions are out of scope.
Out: 8:11
